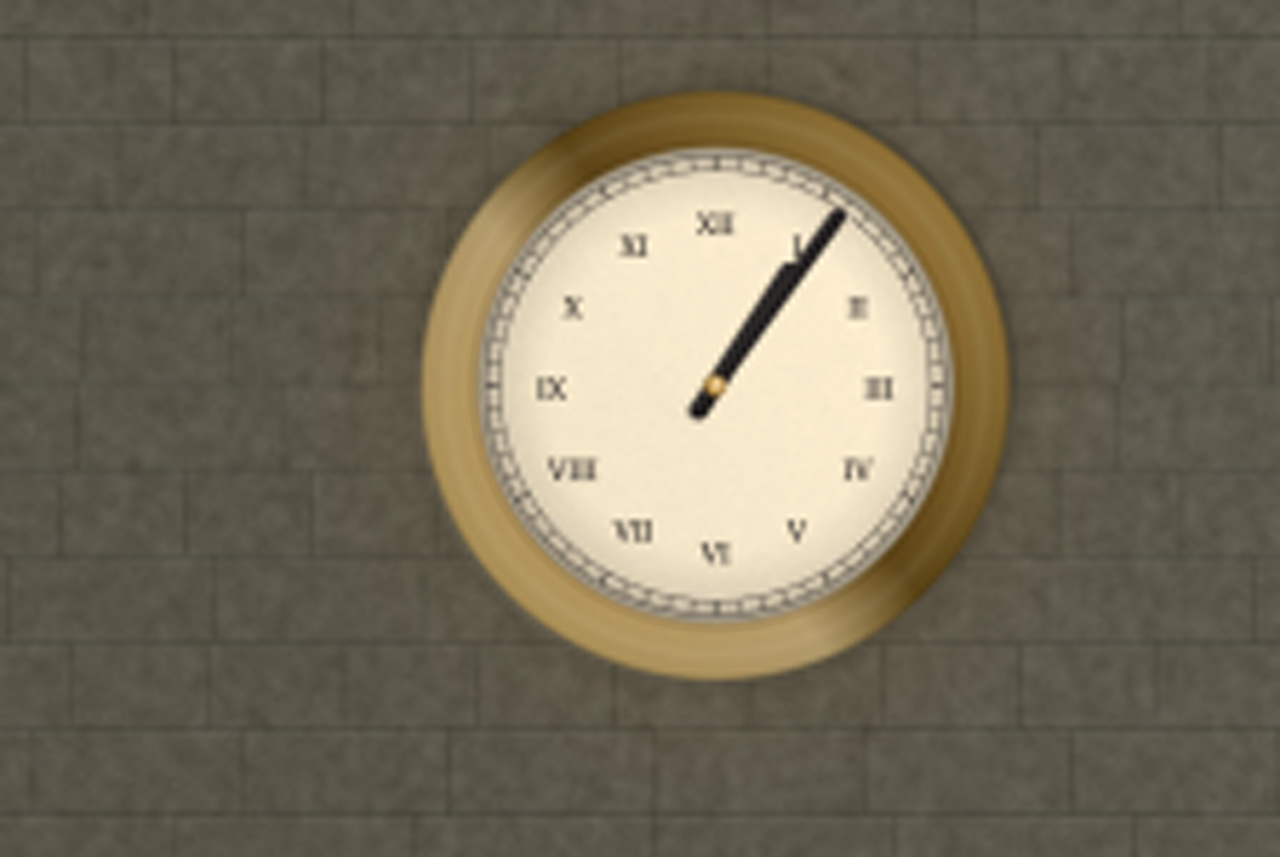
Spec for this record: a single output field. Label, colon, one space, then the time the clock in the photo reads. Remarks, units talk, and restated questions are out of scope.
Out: 1:06
